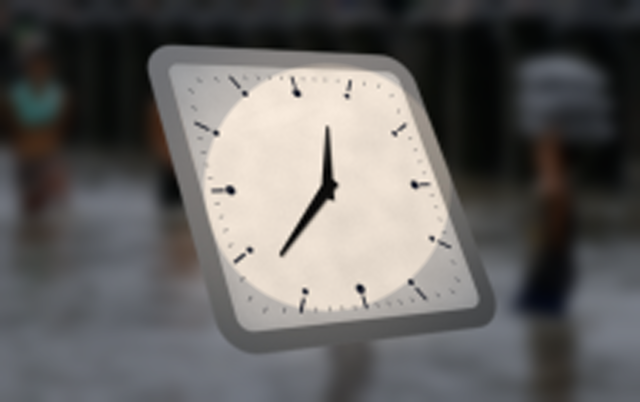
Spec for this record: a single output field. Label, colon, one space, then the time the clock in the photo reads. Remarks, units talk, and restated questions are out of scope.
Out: 12:38
